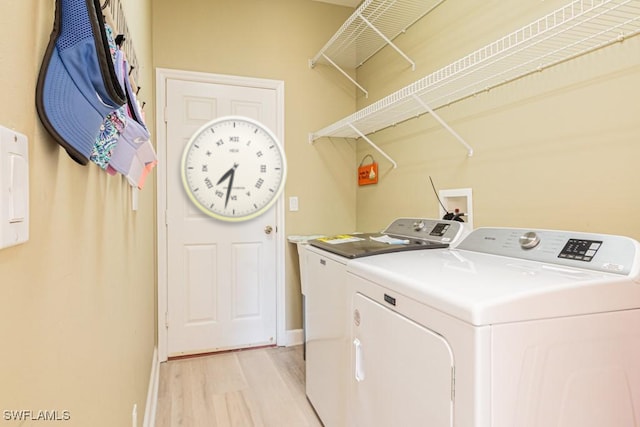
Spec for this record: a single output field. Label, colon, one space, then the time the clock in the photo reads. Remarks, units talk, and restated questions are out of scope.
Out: 7:32
